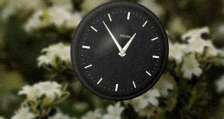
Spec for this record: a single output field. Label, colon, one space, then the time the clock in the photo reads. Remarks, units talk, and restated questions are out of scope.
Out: 12:53
